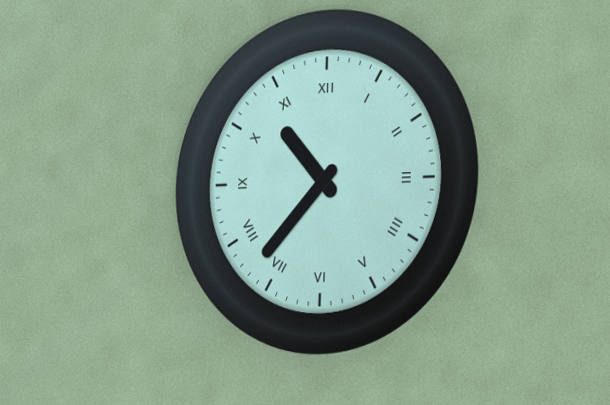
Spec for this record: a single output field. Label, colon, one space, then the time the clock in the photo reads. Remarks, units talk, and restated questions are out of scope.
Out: 10:37
